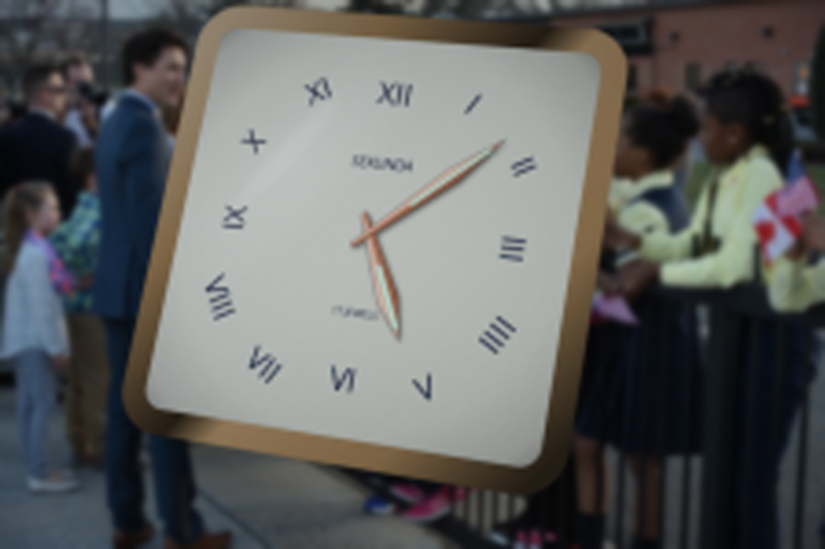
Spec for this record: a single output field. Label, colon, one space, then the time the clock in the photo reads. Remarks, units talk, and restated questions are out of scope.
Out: 5:08
